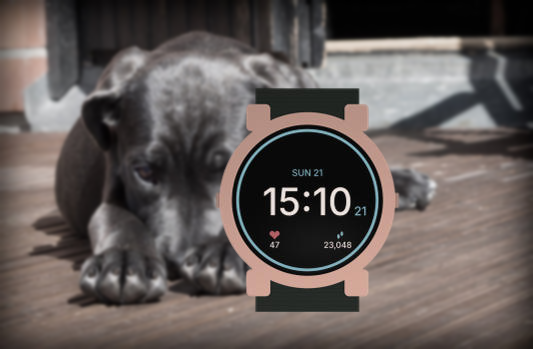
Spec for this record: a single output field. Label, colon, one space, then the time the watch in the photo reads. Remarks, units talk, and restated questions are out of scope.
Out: 15:10:21
